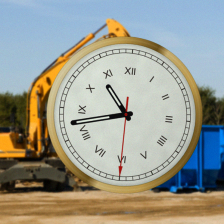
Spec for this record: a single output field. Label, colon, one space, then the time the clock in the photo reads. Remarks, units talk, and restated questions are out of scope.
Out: 10:42:30
